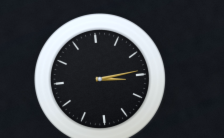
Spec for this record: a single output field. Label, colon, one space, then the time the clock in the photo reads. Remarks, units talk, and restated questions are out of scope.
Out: 3:14
